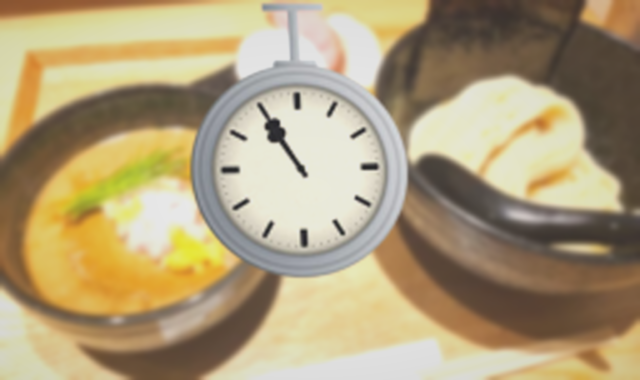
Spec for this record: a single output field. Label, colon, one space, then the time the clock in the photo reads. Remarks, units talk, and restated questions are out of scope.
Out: 10:55
